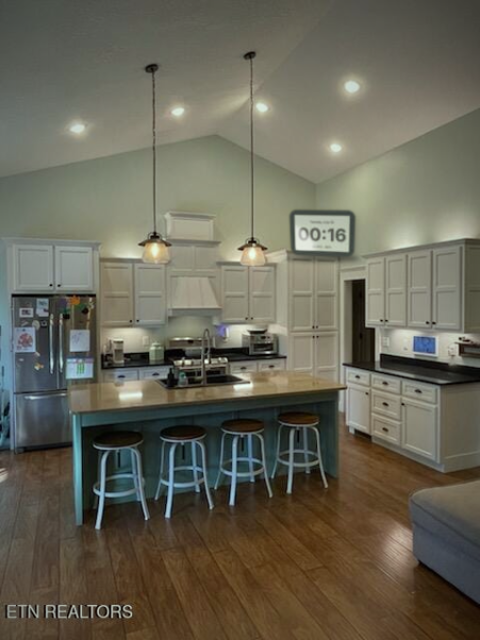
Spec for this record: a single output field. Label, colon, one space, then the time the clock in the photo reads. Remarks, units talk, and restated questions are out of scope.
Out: 0:16
